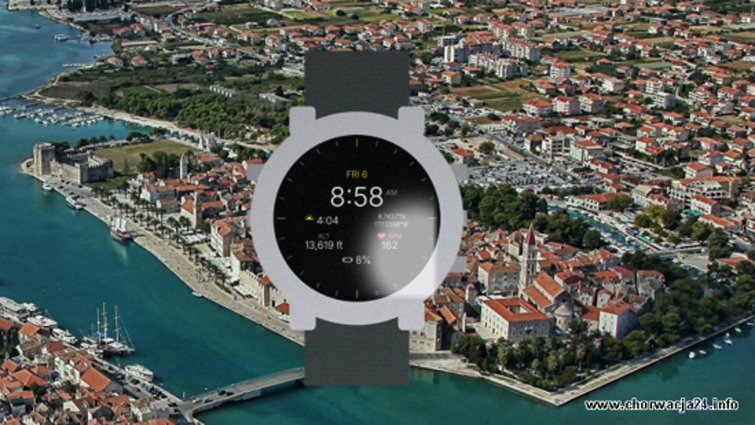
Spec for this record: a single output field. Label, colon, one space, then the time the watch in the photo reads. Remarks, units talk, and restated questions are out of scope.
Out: 8:58
